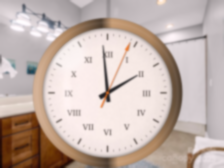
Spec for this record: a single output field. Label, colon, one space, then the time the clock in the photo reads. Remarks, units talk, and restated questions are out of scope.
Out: 1:59:04
